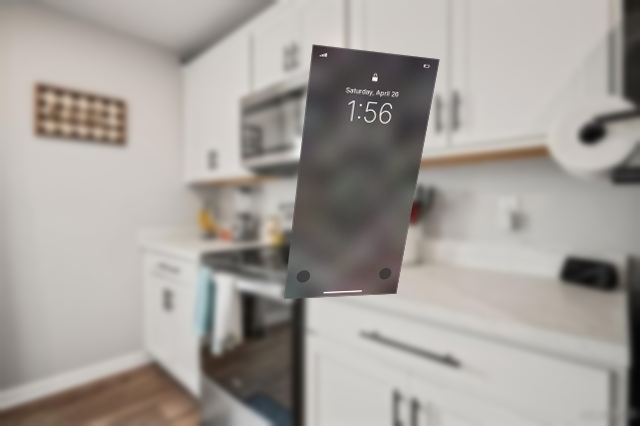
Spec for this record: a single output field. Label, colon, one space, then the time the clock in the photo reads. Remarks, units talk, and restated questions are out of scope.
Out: 1:56
